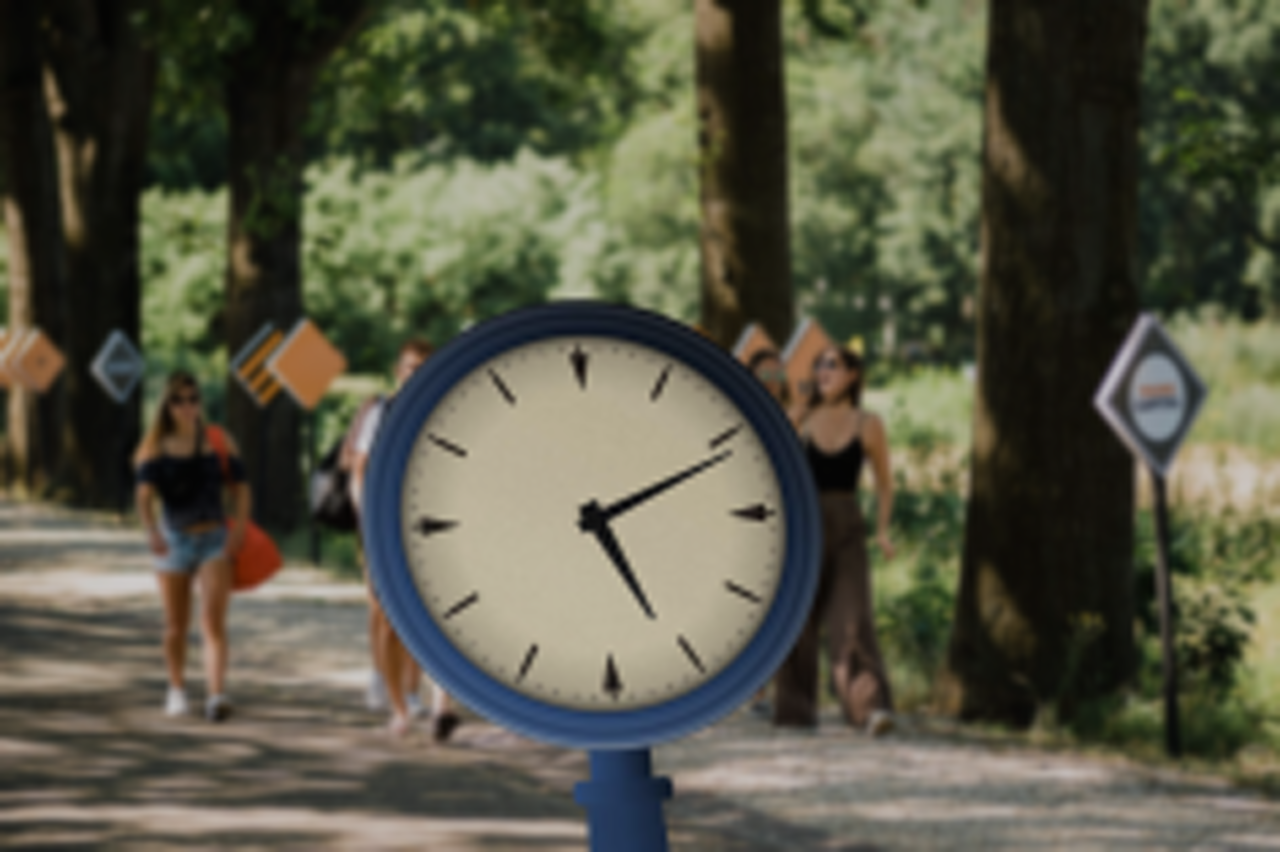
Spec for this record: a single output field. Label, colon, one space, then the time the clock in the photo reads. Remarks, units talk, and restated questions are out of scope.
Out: 5:11
